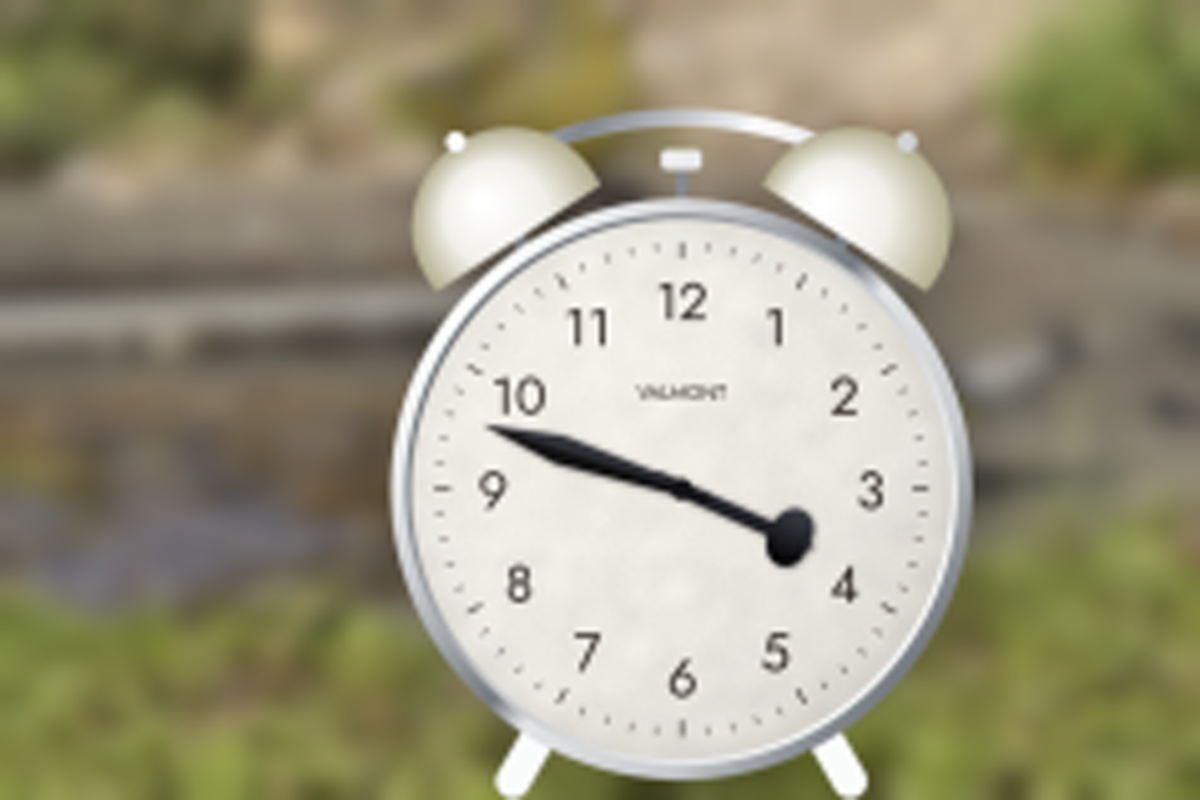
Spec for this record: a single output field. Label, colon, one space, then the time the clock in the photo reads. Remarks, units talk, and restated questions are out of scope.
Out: 3:48
